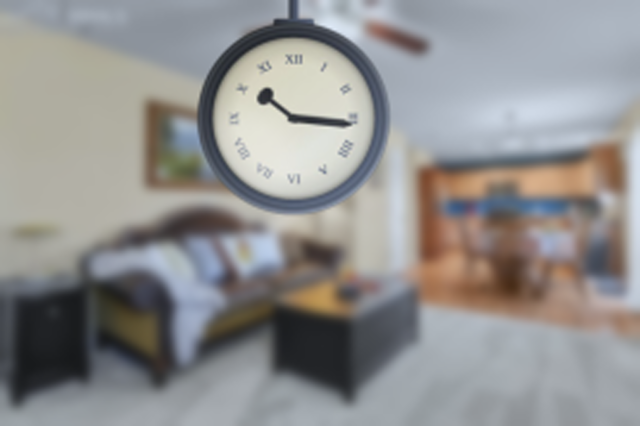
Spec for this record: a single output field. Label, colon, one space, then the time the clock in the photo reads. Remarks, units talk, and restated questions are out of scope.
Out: 10:16
